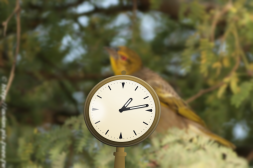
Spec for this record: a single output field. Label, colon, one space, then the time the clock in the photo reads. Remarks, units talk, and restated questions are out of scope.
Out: 1:13
